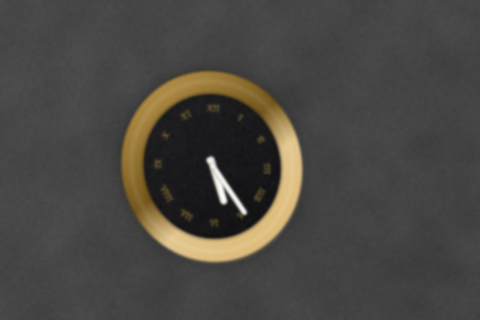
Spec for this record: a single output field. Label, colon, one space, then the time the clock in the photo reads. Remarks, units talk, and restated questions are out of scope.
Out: 5:24
